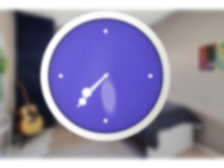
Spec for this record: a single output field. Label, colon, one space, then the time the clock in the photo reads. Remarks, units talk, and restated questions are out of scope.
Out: 7:37
